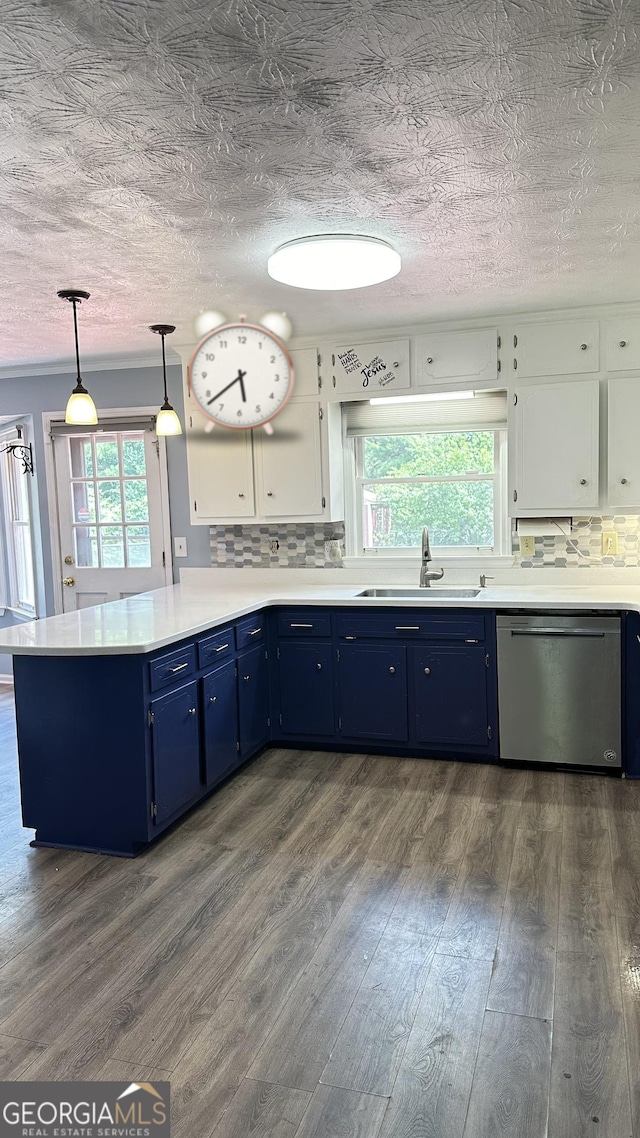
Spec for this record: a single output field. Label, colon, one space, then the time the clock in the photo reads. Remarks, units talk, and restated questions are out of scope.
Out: 5:38
